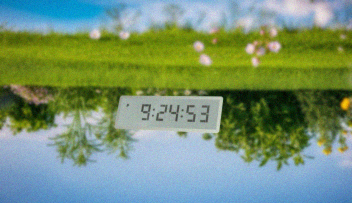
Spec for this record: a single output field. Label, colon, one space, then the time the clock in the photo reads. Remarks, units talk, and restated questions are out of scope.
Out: 9:24:53
